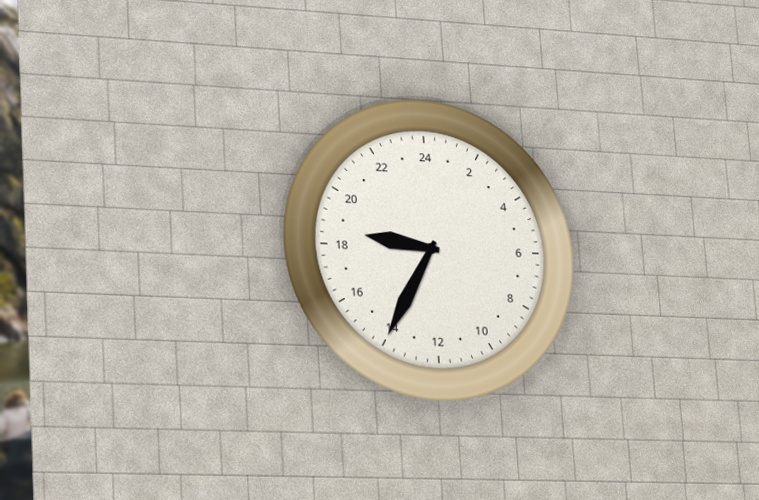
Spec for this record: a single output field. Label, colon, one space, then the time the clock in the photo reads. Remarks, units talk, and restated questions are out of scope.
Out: 18:35
